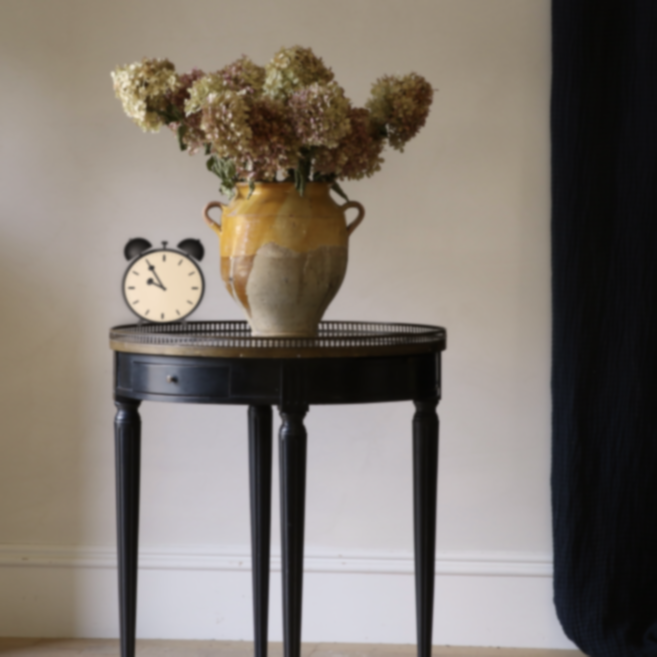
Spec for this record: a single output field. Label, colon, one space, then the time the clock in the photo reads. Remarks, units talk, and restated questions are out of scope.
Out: 9:55
